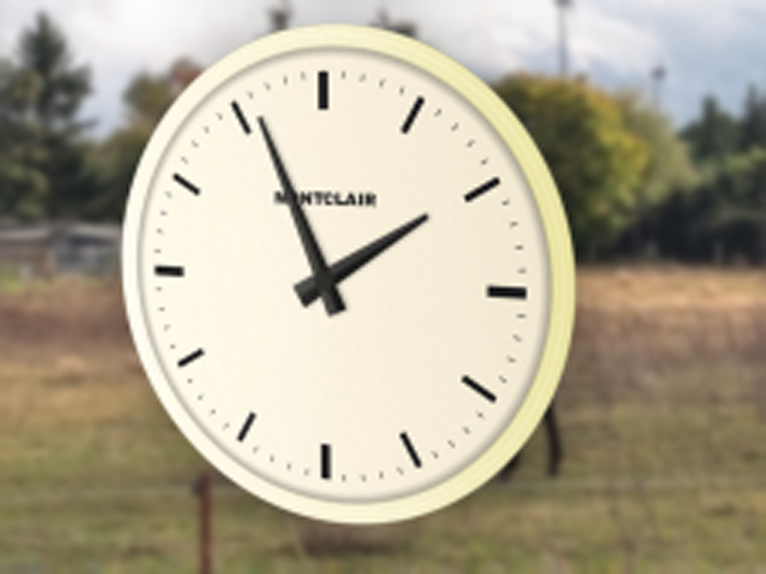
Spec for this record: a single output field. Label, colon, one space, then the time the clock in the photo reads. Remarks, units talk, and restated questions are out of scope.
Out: 1:56
